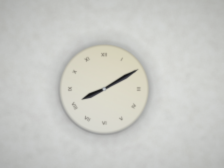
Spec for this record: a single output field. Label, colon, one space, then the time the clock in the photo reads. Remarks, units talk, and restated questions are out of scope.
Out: 8:10
